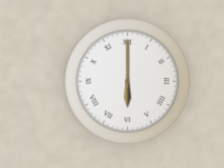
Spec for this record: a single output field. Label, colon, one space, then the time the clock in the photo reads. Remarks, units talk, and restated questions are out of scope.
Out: 6:00
